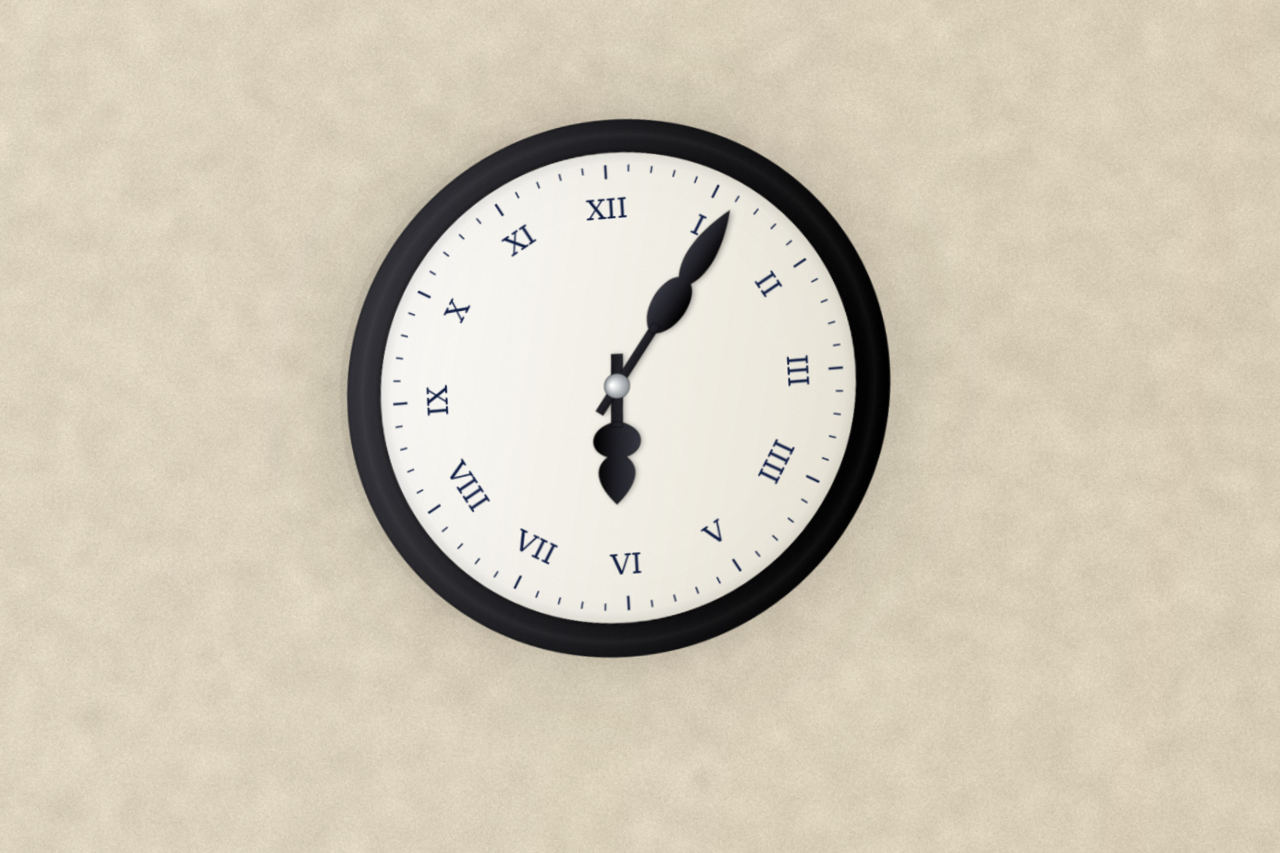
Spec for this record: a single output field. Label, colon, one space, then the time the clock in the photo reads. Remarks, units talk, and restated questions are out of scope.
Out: 6:06
